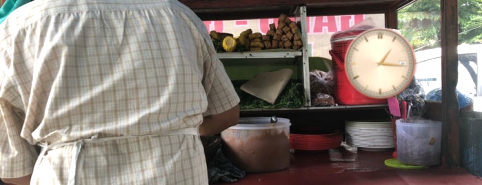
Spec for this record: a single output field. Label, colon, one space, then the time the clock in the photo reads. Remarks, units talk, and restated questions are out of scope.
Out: 1:16
